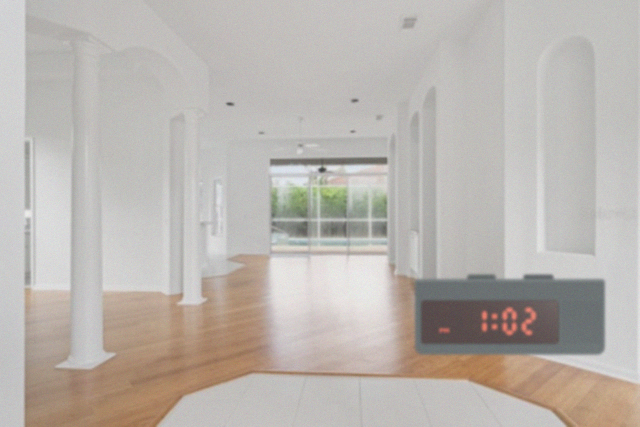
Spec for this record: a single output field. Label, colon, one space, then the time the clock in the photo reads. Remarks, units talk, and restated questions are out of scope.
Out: 1:02
